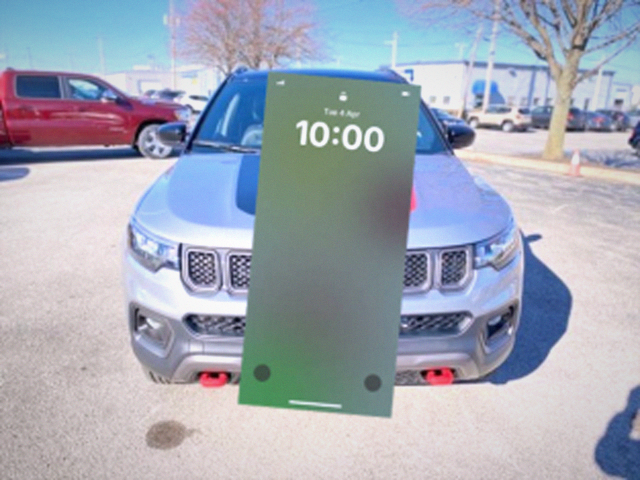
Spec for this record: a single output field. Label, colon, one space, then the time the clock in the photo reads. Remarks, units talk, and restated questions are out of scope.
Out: 10:00
